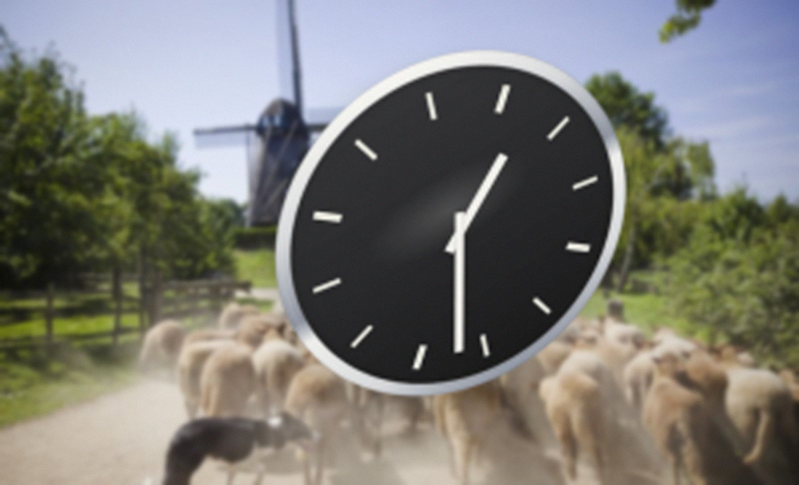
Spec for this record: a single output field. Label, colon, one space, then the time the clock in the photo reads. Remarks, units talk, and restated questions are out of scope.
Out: 12:27
